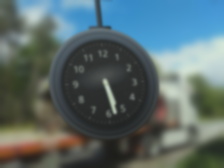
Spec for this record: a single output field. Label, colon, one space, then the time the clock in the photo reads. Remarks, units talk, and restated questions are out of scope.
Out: 5:28
